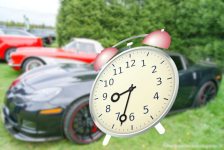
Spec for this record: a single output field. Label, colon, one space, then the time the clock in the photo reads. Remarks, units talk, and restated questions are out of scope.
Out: 8:33
